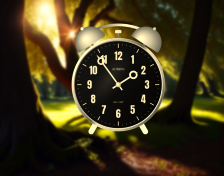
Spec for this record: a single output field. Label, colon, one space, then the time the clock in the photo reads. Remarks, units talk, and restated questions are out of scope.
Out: 1:54
